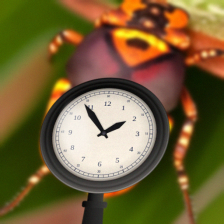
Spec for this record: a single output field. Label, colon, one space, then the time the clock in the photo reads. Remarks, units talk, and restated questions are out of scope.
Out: 1:54
